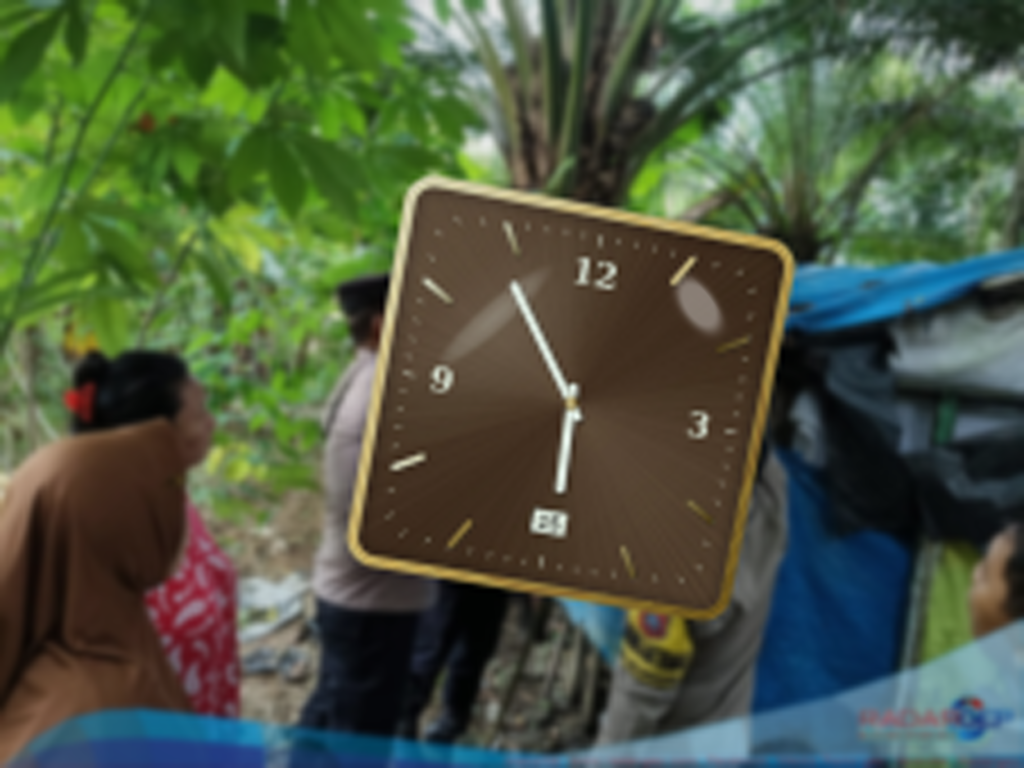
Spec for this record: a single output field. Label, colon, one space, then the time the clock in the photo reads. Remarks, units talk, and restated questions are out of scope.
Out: 5:54
